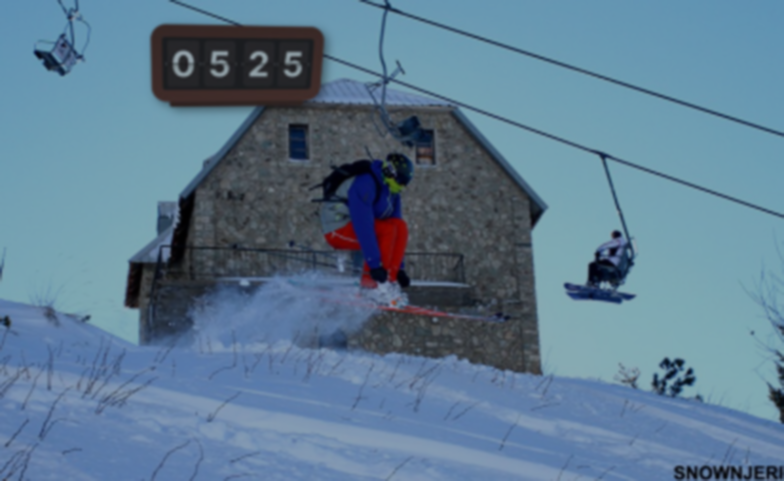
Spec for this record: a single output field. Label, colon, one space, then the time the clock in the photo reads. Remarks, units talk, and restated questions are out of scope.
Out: 5:25
